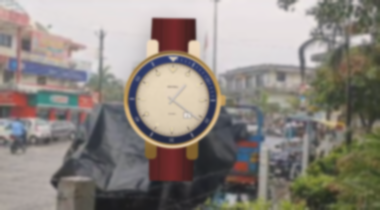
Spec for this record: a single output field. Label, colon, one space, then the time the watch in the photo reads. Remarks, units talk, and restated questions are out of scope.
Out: 1:21
